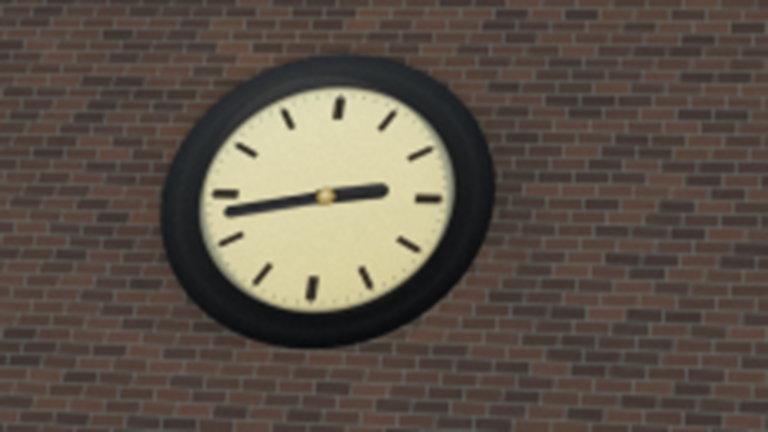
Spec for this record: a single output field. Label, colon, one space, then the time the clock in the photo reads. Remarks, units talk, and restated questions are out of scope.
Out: 2:43
